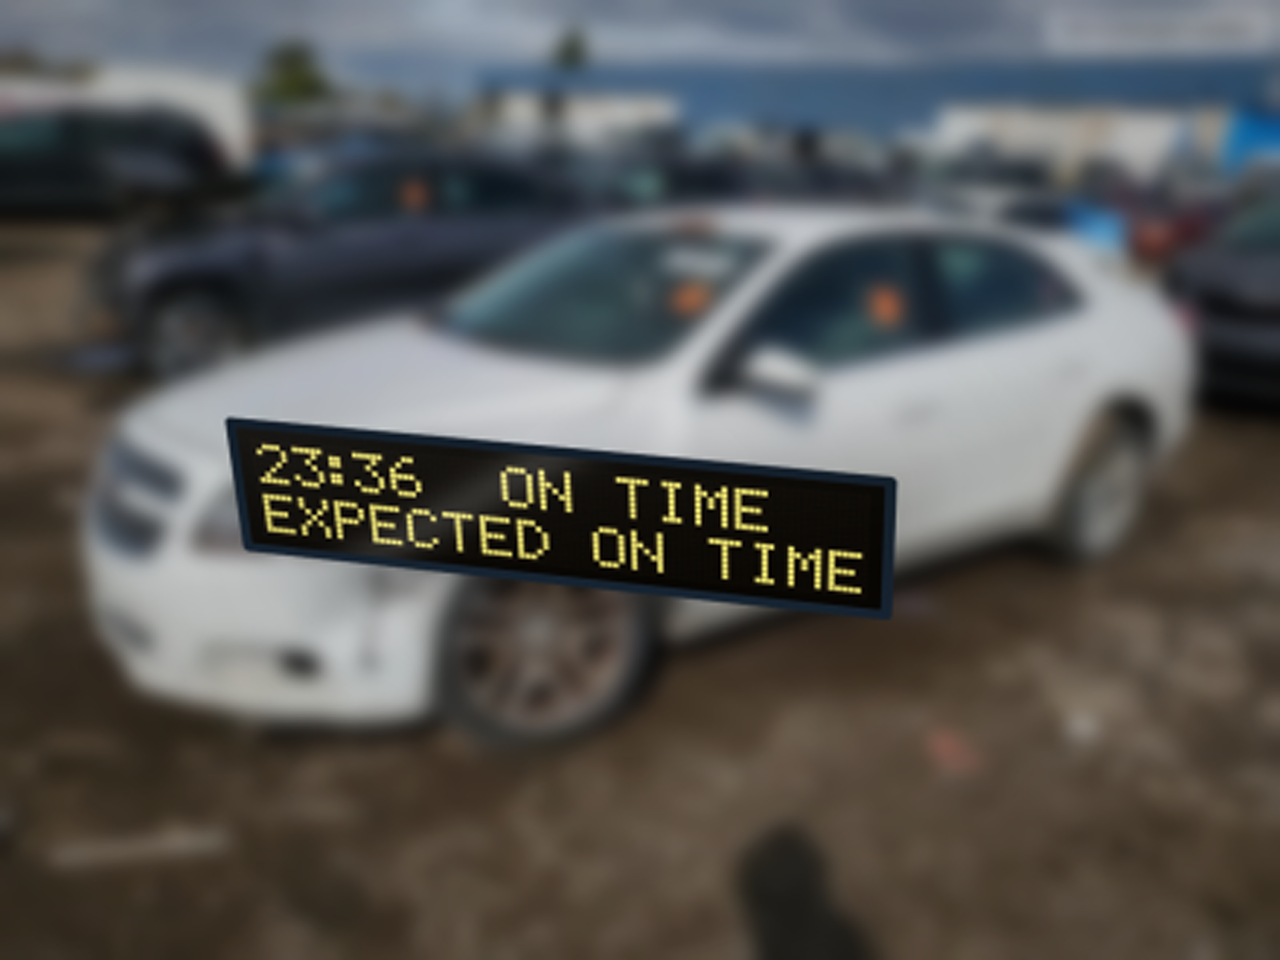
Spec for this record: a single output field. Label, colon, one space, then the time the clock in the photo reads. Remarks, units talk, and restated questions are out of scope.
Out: 23:36
